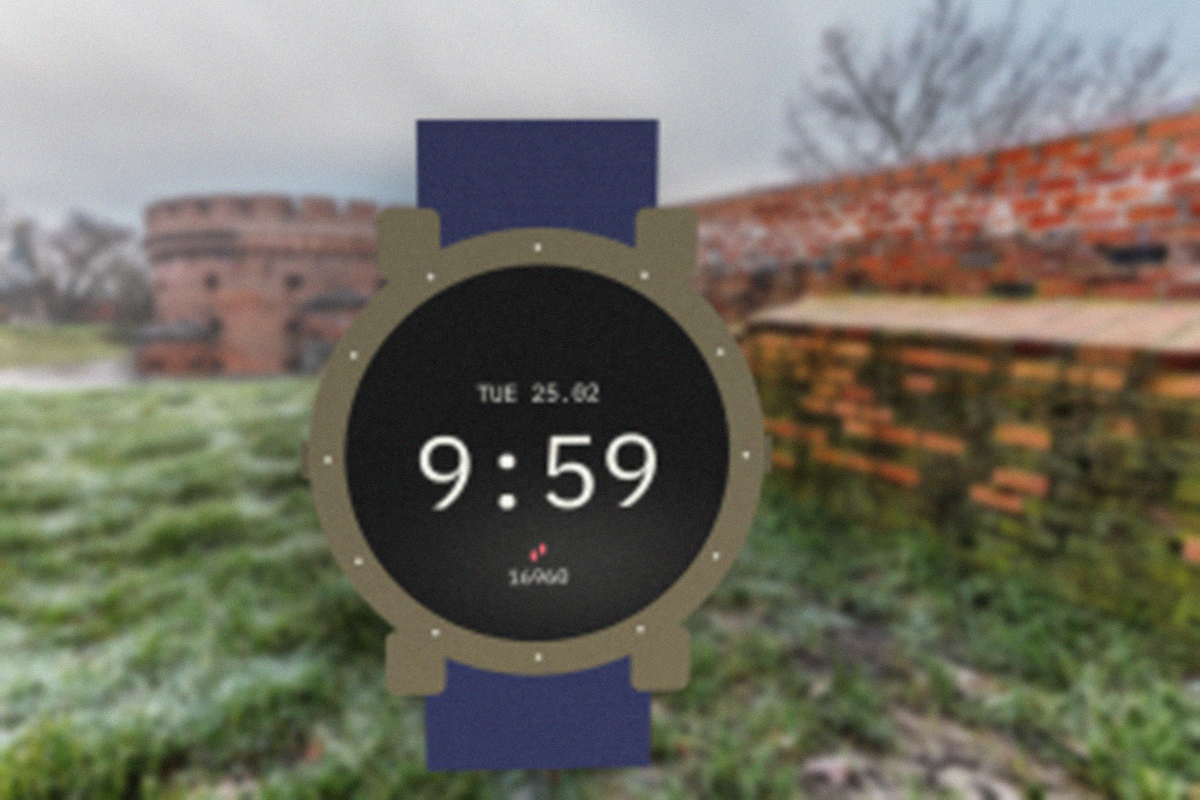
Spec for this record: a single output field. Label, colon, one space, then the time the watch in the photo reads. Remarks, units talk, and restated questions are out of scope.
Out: 9:59
